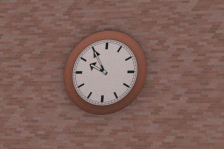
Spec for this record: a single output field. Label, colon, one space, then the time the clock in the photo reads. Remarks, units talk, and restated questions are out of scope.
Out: 9:55
